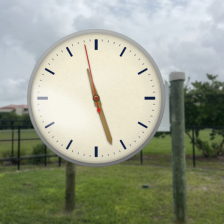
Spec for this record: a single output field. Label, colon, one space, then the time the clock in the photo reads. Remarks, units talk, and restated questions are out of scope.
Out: 11:26:58
